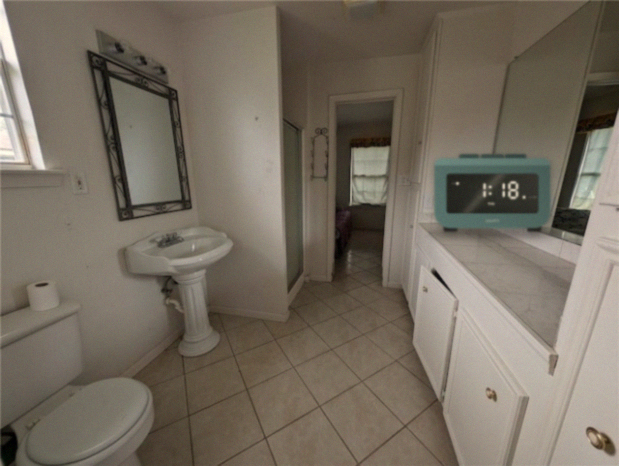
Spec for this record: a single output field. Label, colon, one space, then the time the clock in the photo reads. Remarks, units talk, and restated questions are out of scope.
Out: 1:18
